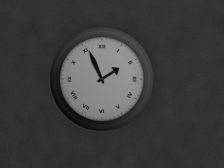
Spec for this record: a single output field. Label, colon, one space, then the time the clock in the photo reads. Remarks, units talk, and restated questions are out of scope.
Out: 1:56
